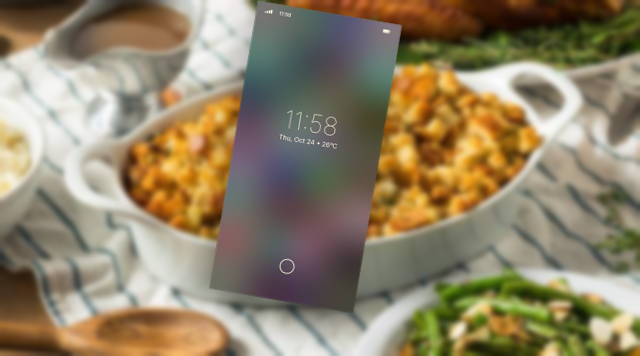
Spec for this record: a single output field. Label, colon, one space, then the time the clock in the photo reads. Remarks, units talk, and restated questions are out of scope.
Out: 11:58
